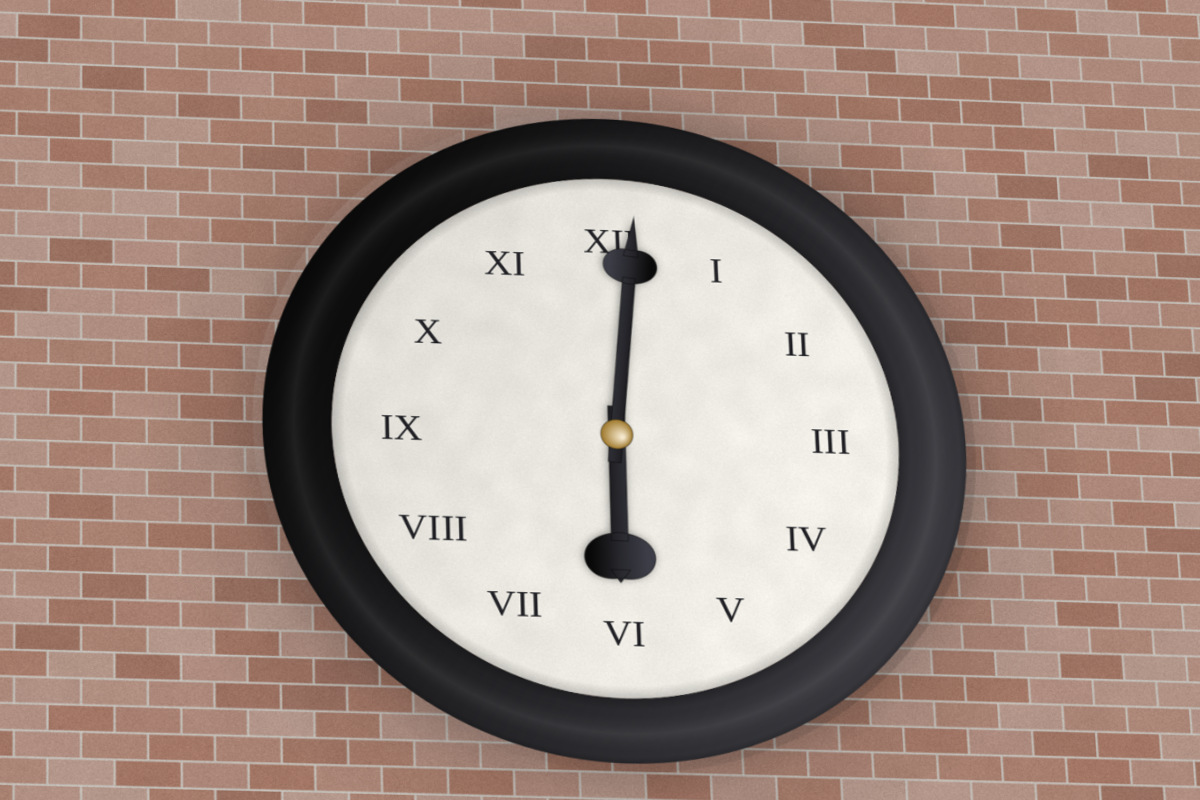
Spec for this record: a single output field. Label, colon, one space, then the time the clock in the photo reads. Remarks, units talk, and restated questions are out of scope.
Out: 6:01
